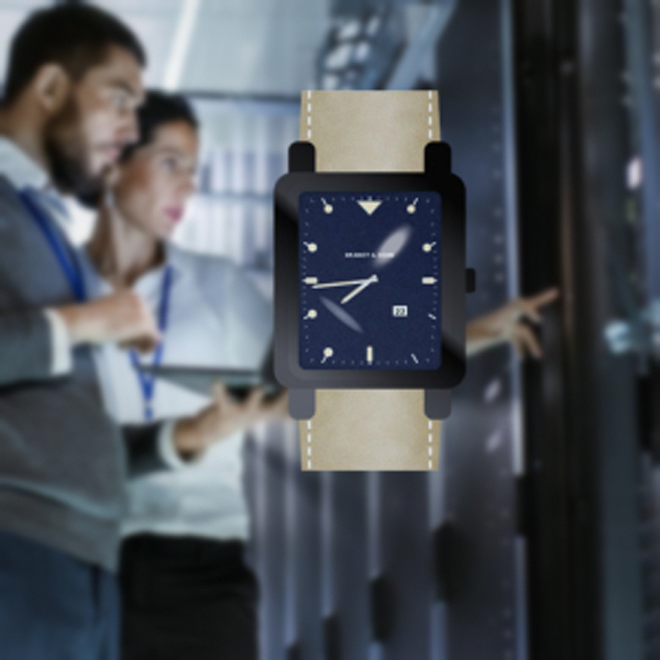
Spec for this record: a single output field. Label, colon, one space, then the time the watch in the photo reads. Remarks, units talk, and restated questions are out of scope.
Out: 7:44
